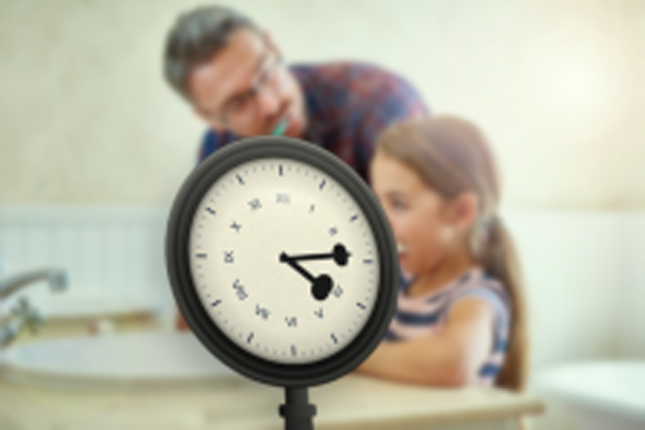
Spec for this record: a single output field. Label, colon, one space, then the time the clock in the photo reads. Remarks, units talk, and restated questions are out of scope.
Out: 4:14
